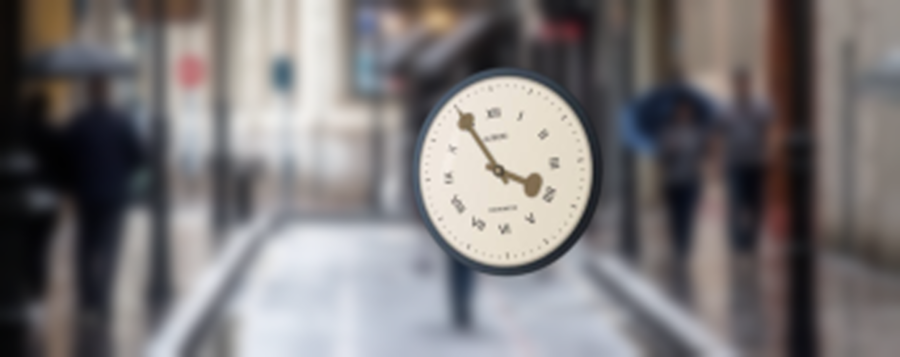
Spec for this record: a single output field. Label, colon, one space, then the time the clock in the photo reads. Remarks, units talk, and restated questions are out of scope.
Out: 3:55
